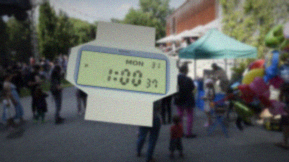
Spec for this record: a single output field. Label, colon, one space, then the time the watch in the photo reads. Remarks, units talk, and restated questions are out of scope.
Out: 1:00
